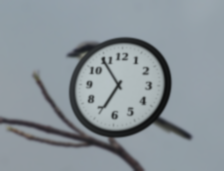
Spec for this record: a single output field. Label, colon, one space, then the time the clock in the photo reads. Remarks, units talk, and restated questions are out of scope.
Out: 6:54
